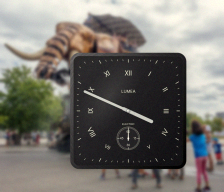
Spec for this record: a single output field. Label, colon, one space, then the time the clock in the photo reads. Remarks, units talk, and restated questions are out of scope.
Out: 3:49
